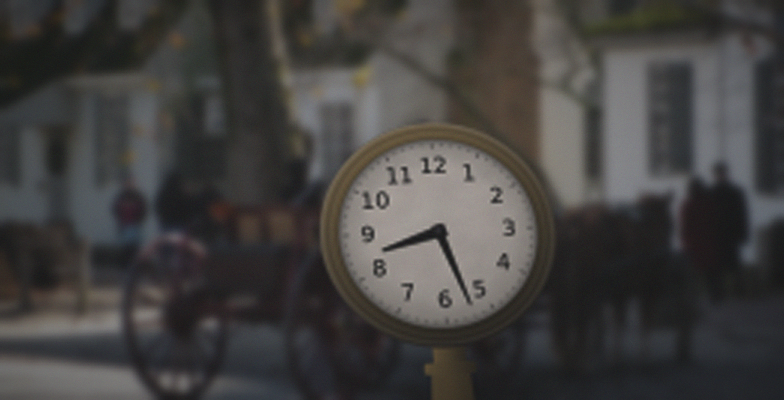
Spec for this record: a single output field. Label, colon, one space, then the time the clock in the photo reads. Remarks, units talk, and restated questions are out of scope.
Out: 8:27
